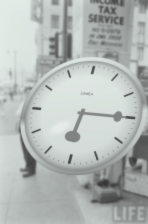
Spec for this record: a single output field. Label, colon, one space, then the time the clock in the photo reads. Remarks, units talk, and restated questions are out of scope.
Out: 6:15
